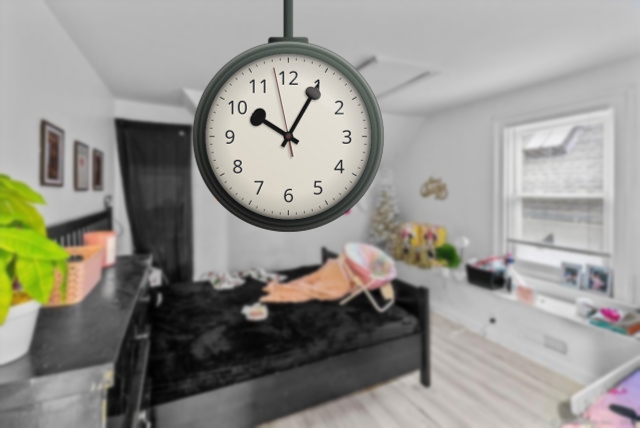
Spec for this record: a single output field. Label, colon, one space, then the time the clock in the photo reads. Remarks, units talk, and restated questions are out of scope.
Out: 10:04:58
